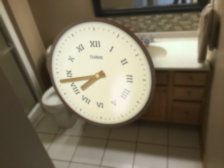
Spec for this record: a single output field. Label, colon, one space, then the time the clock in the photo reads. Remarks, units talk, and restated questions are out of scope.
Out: 7:43
